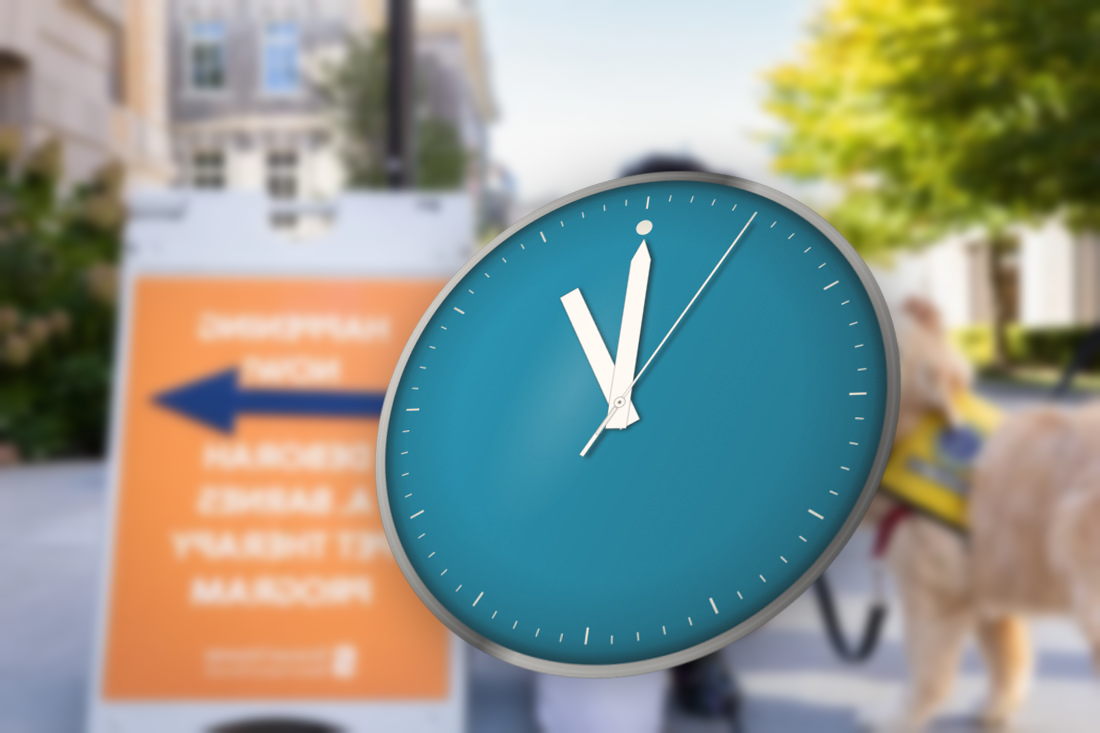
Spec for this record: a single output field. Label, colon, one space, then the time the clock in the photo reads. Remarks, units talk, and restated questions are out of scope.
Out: 11:00:05
